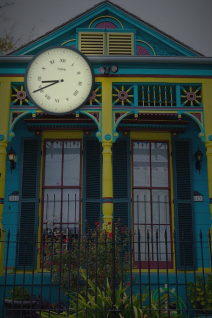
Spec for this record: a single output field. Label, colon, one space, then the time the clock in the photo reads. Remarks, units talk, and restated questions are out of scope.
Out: 8:40
